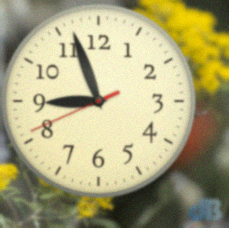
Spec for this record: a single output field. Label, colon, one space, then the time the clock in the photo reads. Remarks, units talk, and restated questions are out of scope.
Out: 8:56:41
